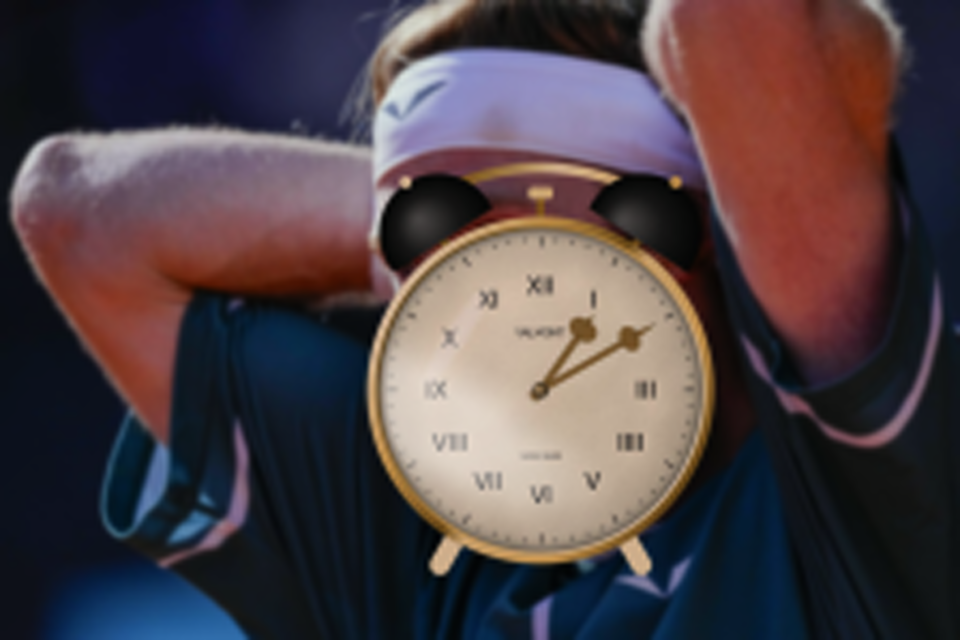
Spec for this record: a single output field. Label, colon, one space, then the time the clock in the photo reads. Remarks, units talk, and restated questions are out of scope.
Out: 1:10
